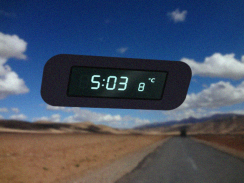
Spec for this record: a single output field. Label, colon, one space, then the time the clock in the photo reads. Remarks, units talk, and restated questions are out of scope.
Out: 5:03
